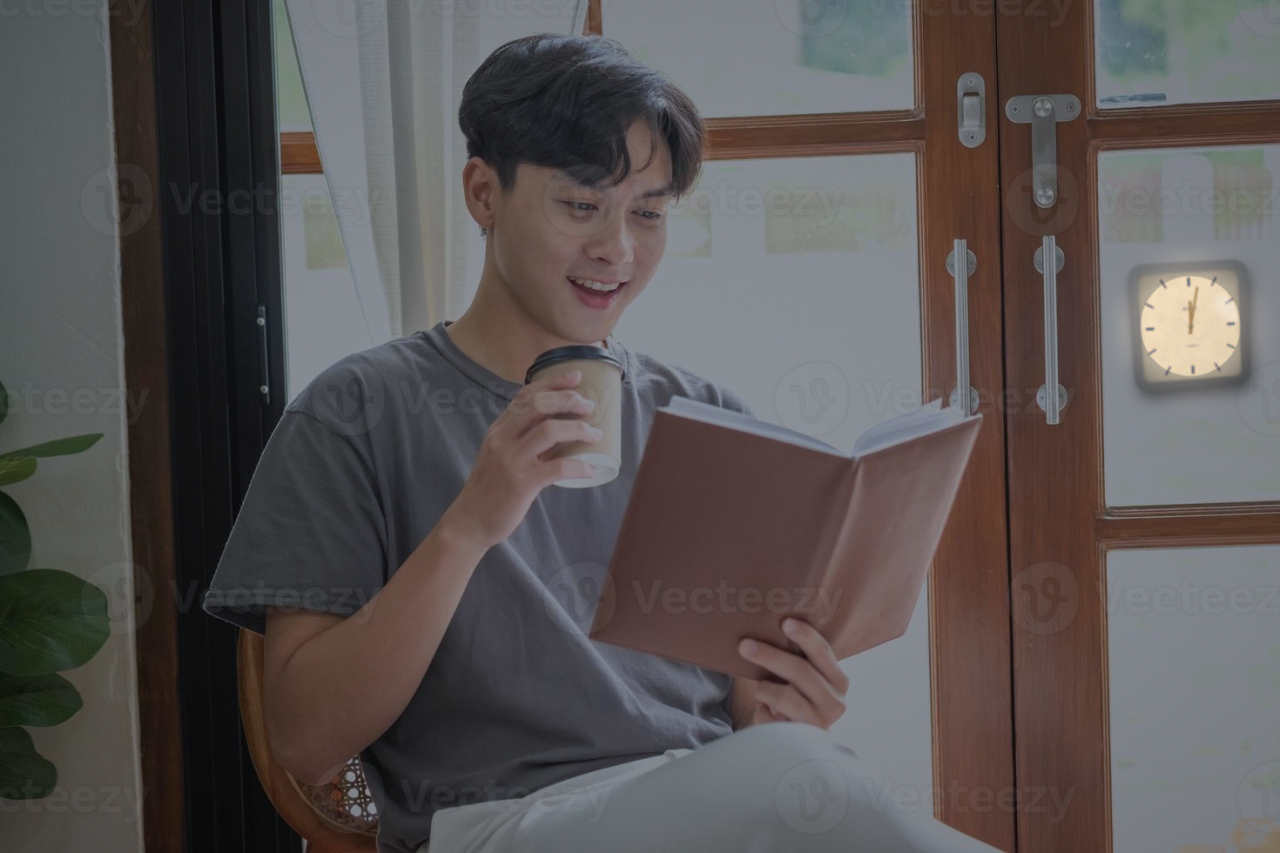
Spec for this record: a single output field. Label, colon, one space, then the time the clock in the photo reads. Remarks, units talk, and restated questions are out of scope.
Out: 12:02
